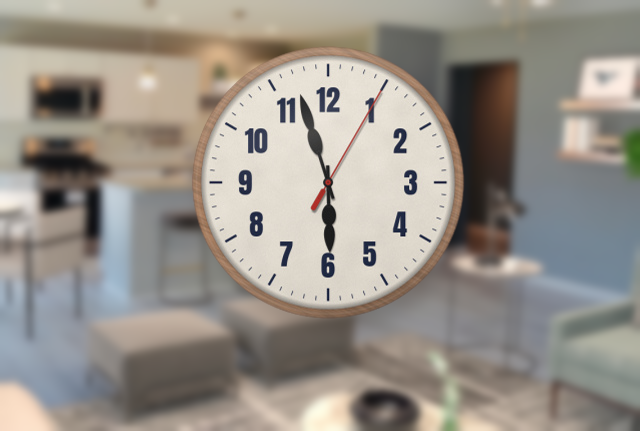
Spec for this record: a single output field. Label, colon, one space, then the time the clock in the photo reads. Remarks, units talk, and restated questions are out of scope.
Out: 5:57:05
